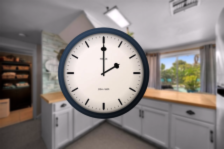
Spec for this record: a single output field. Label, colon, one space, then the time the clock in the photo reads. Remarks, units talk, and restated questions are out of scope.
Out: 2:00
